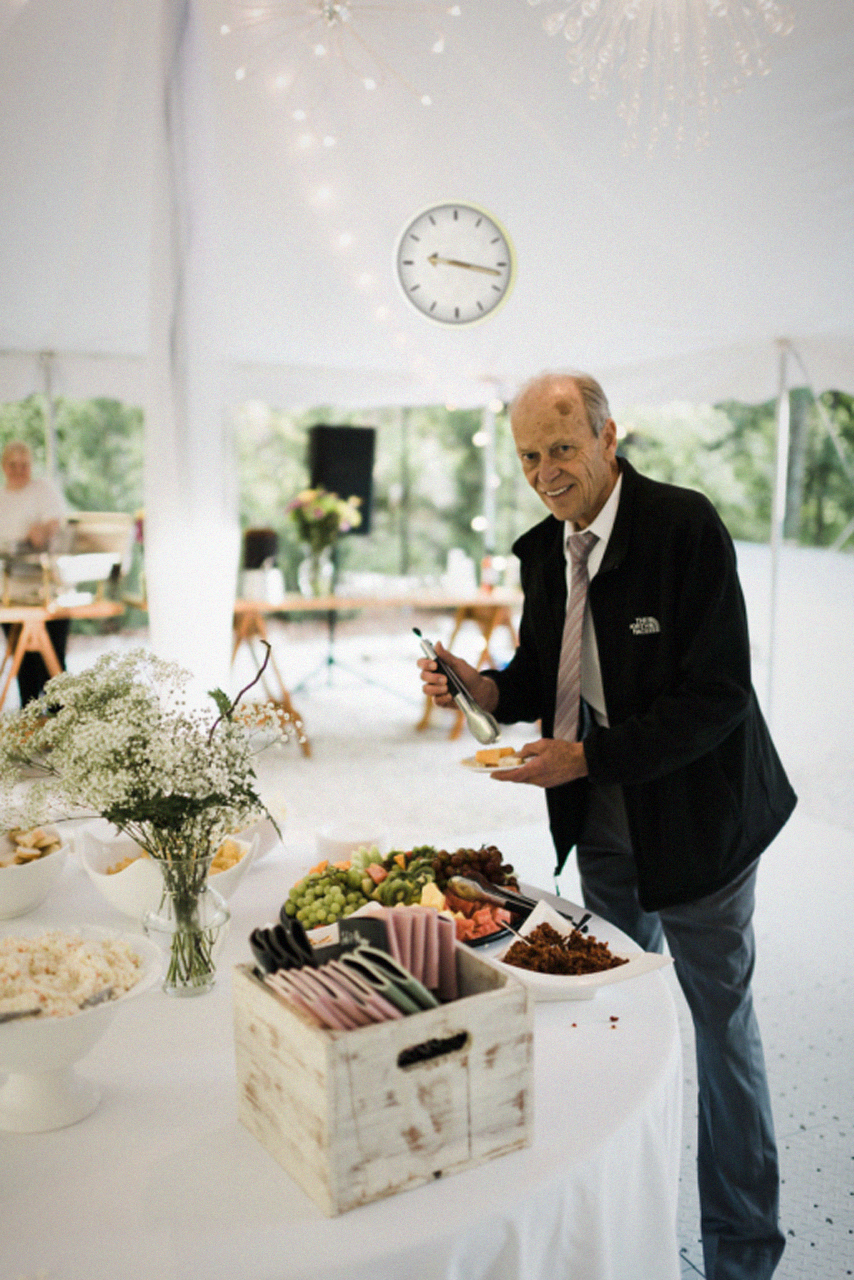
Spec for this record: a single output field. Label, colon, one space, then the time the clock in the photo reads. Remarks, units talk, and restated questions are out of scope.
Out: 9:17
